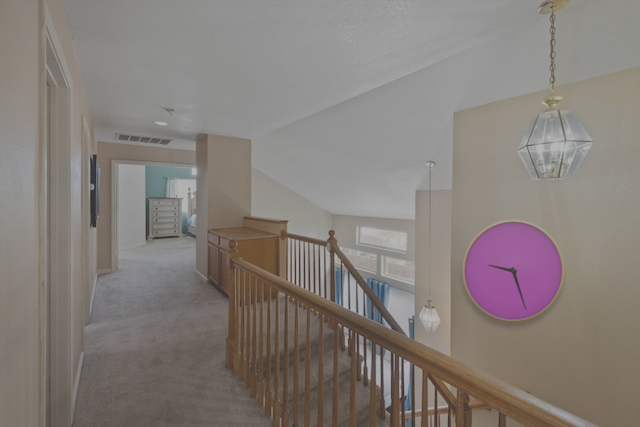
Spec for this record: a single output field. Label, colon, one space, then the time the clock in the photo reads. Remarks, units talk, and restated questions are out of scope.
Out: 9:27
